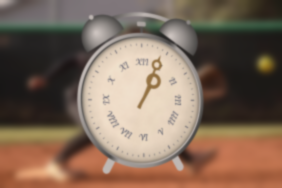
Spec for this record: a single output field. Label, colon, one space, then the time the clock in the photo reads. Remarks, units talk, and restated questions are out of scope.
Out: 1:04
